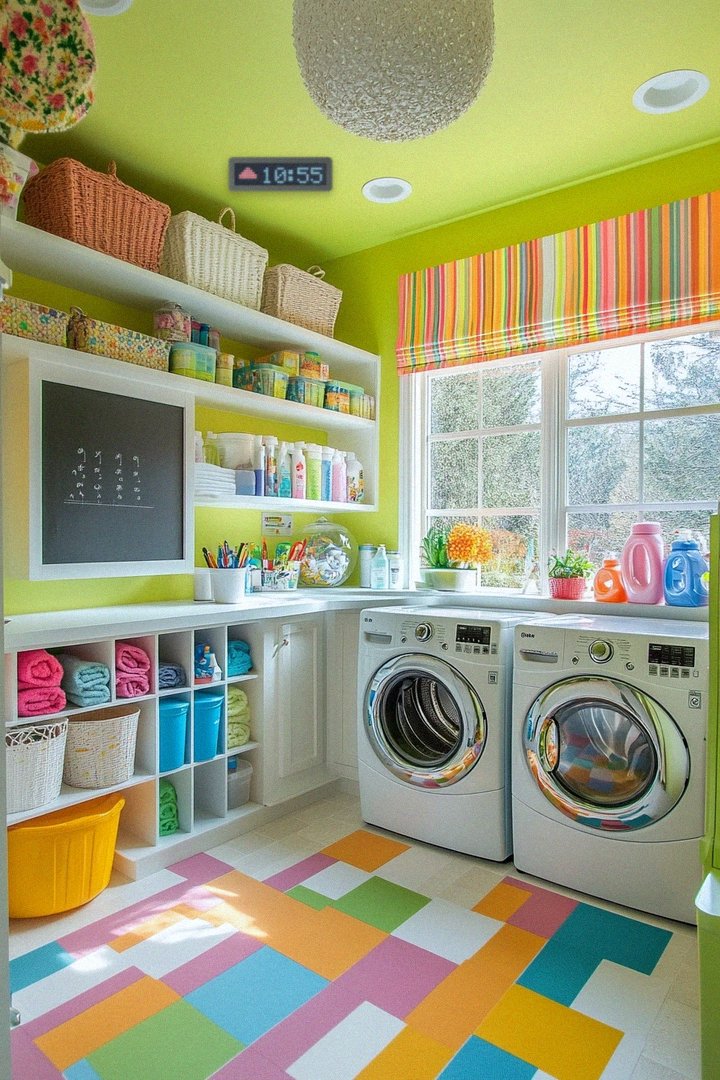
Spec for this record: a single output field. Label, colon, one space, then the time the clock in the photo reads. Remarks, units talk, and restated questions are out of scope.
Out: 10:55
